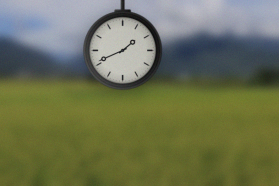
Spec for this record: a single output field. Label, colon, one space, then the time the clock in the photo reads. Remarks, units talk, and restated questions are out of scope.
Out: 1:41
